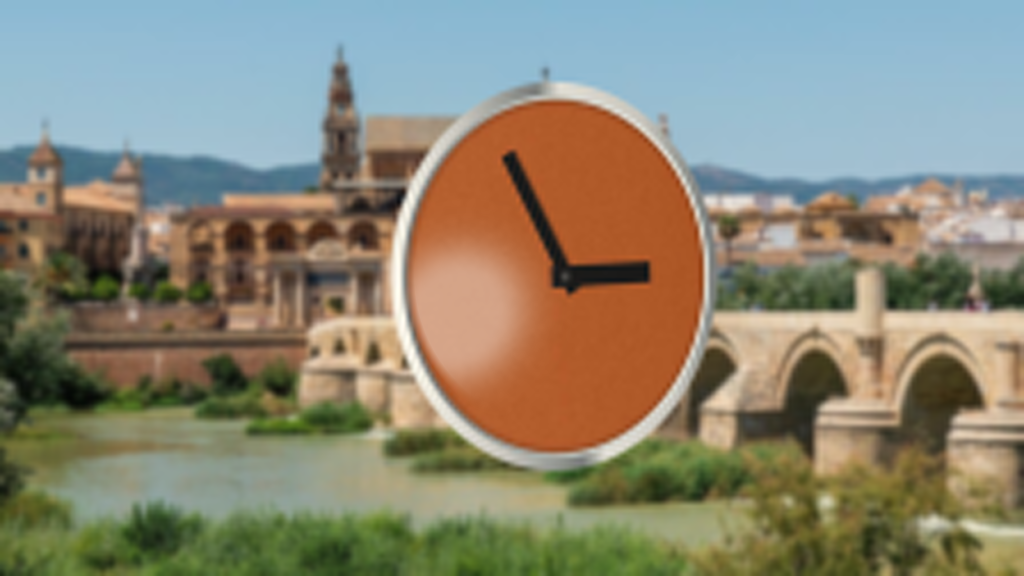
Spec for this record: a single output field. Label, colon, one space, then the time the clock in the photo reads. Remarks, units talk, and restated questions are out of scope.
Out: 2:55
